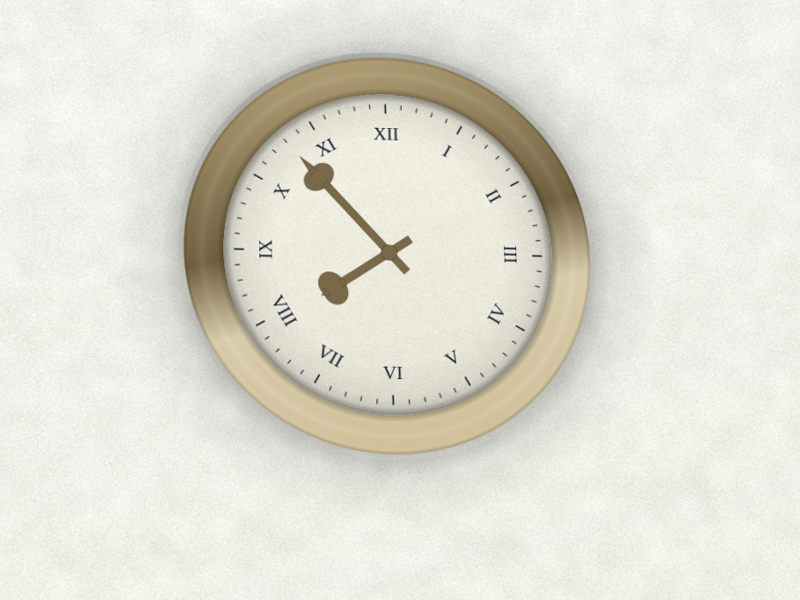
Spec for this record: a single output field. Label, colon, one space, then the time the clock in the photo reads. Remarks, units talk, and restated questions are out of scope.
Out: 7:53
